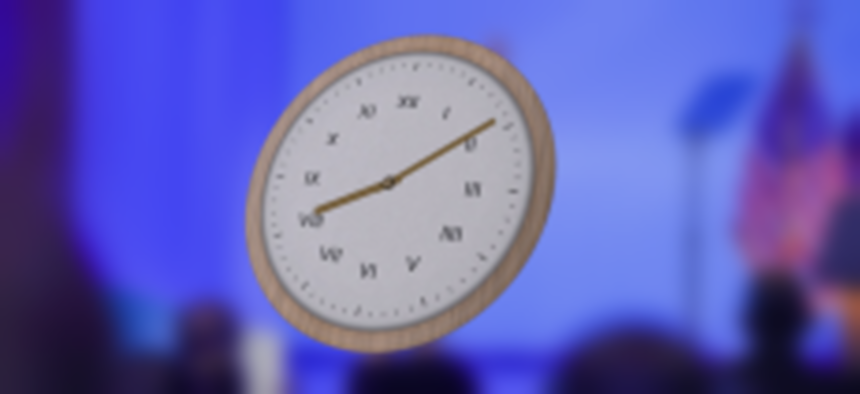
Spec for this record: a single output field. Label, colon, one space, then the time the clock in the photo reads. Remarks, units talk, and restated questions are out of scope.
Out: 8:09
